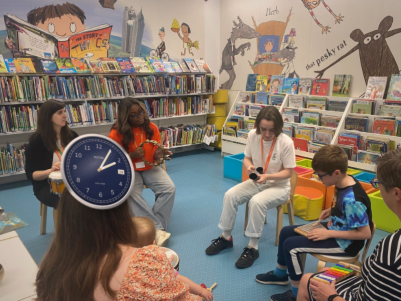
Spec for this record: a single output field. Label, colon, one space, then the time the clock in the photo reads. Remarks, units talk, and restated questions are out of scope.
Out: 2:05
